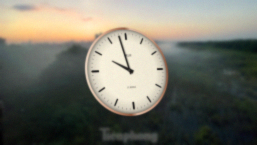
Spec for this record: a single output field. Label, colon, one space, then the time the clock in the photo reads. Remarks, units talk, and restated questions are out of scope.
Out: 9:58
